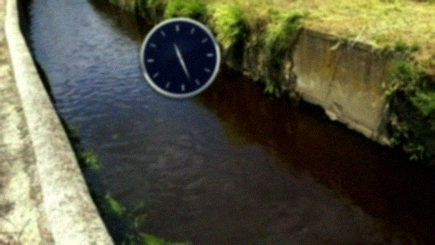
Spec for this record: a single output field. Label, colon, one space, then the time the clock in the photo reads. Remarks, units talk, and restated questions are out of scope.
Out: 11:27
